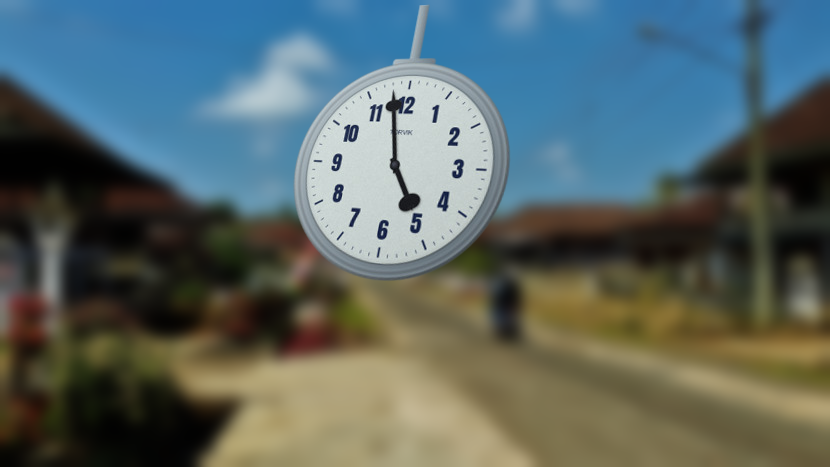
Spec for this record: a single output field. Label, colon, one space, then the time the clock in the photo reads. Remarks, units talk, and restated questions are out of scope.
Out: 4:58
